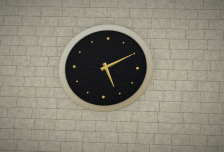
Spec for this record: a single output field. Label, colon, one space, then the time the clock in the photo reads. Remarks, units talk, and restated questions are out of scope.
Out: 5:10
